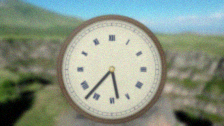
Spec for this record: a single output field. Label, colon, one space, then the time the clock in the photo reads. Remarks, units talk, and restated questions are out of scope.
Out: 5:37
